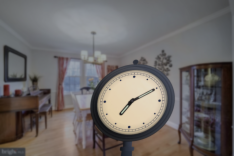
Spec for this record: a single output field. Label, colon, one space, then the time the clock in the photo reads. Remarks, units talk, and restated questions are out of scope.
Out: 7:10
